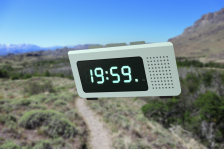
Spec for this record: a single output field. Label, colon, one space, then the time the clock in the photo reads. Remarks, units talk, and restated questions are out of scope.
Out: 19:59
